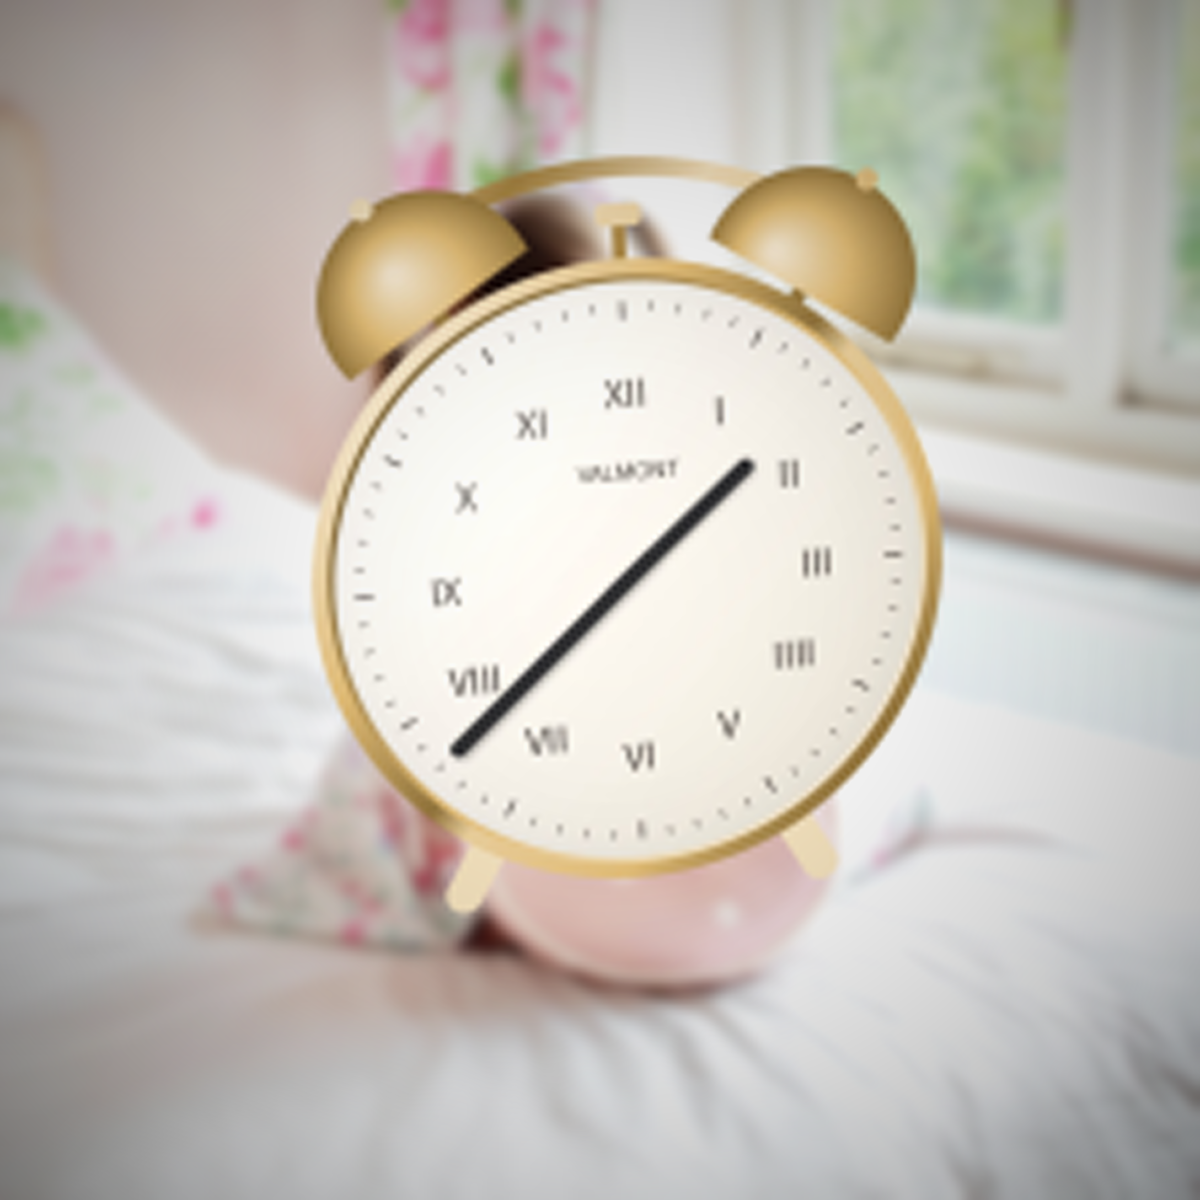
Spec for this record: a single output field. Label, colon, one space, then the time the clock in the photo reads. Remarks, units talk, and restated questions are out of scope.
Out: 1:38
